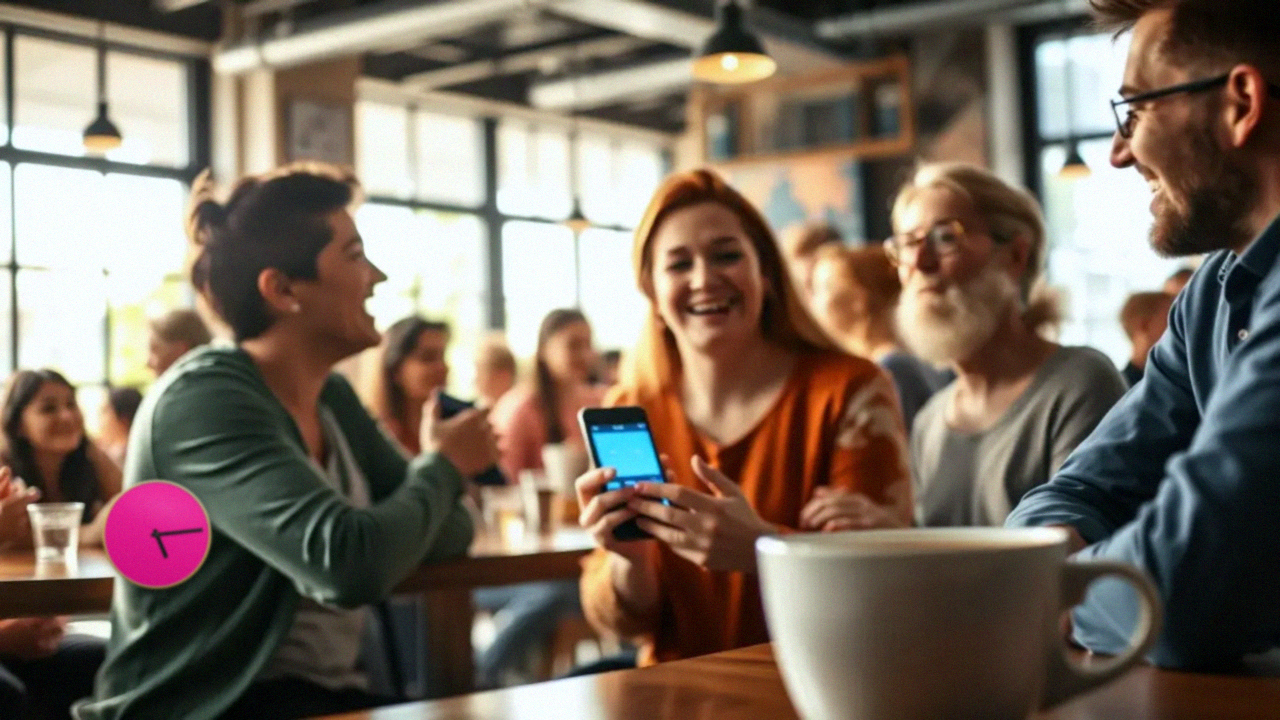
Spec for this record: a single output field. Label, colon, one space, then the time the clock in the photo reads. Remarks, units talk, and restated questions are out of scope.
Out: 5:14
